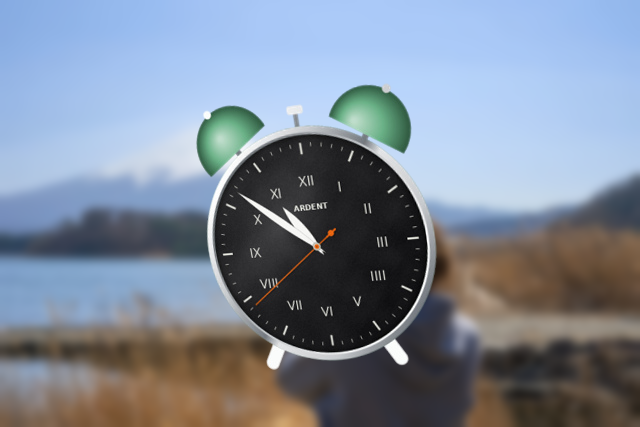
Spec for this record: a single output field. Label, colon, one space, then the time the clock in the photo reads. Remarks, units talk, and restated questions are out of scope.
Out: 10:51:39
